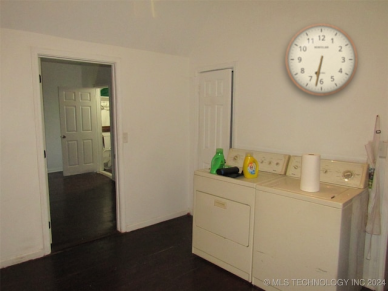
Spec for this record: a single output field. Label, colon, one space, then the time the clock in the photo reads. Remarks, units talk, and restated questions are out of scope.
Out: 6:32
